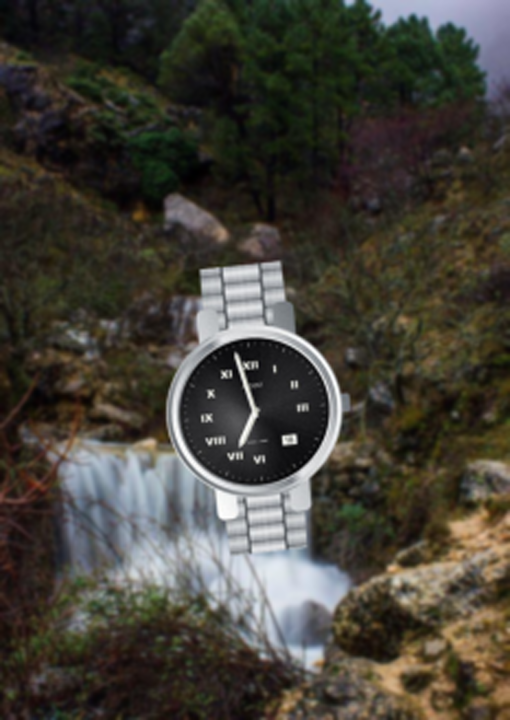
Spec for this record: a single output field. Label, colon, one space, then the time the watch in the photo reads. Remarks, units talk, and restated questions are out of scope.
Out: 6:58
